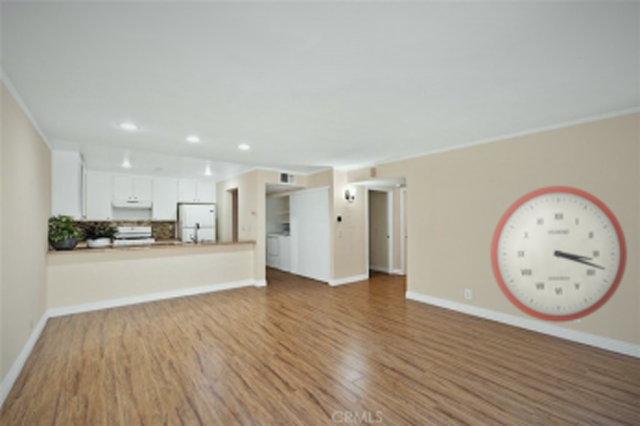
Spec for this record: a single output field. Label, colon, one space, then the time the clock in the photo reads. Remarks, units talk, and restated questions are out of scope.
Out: 3:18
